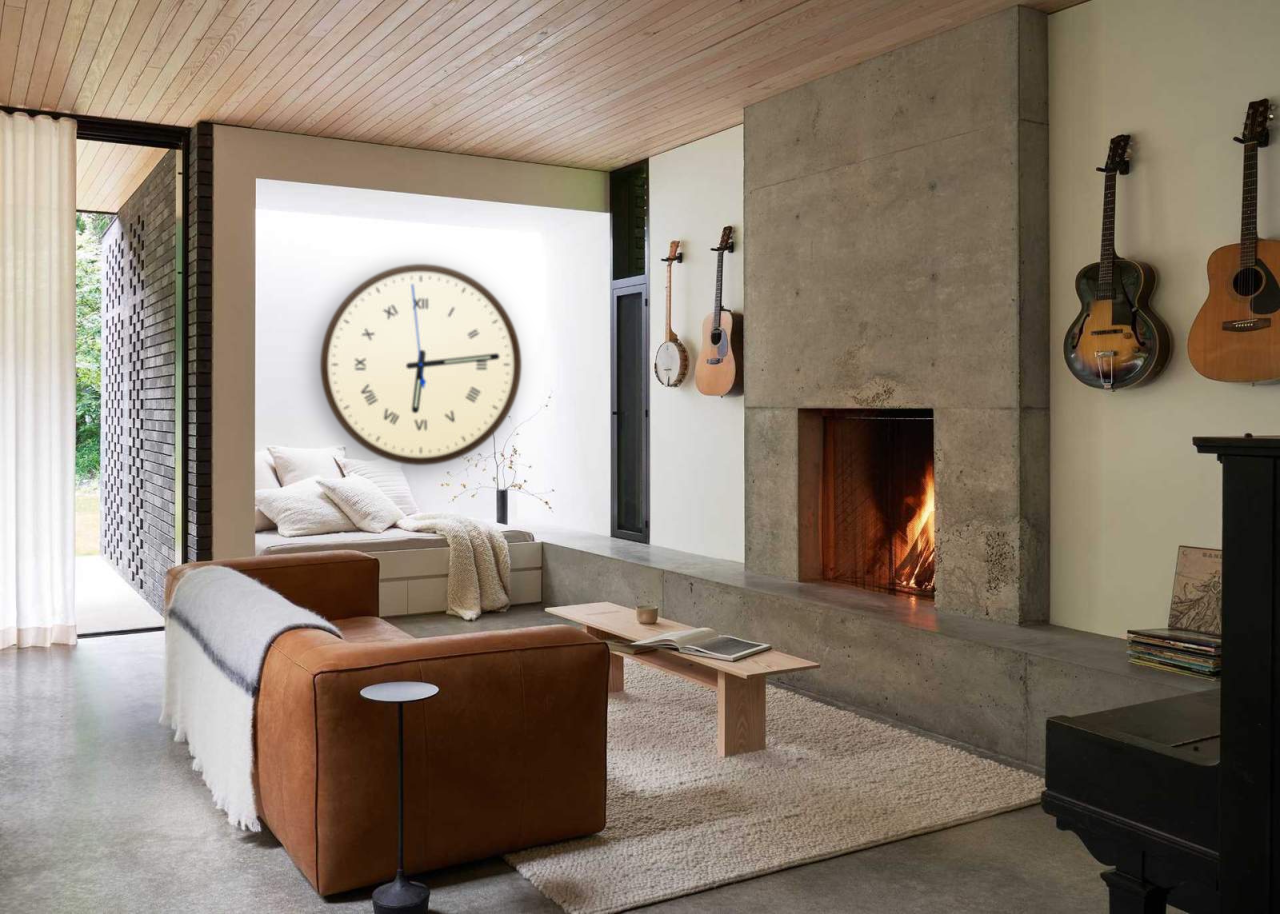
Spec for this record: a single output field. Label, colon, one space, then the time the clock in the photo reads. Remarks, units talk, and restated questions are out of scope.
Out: 6:13:59
